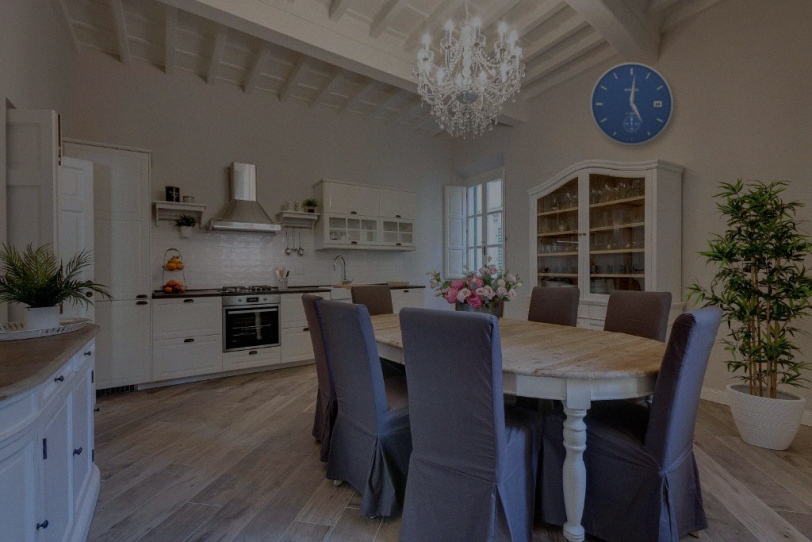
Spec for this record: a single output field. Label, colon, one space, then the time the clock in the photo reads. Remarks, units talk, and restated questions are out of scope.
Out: 5:01
